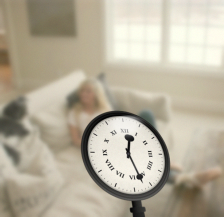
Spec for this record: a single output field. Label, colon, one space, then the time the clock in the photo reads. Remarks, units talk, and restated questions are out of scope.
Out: 12:27
